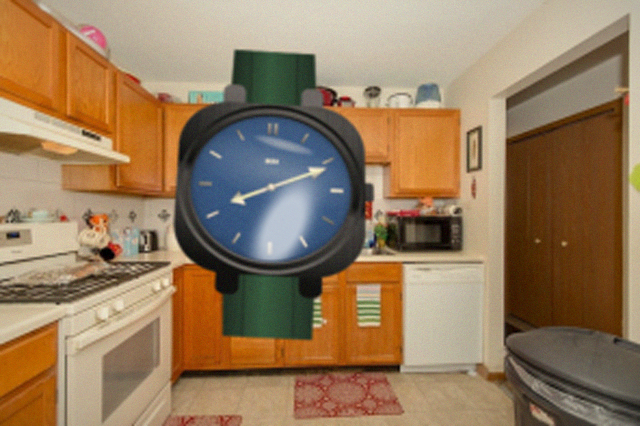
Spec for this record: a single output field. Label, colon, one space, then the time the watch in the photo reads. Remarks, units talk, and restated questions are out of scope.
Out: 8:11
